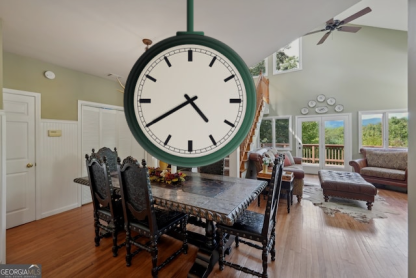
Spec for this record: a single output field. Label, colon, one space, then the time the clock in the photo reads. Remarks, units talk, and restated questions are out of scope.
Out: 4:40
